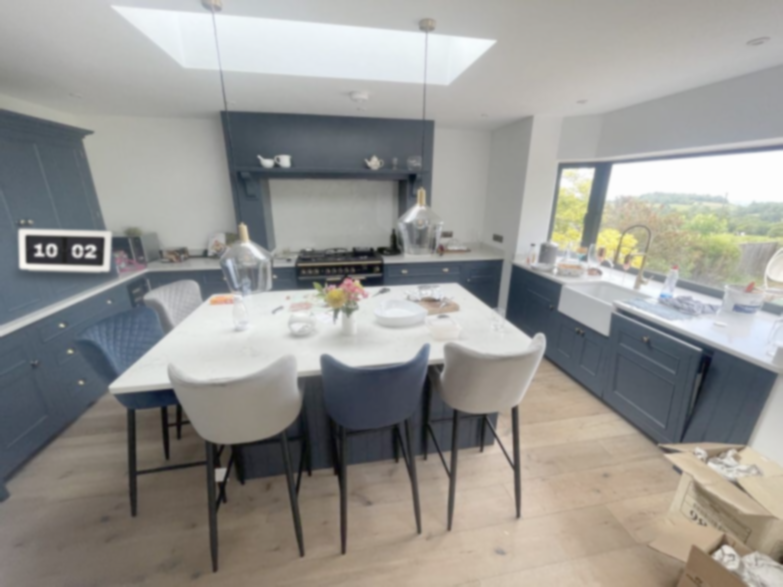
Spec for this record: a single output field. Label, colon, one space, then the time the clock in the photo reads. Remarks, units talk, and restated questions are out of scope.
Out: 10:02
